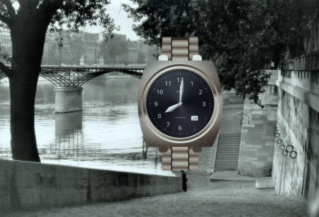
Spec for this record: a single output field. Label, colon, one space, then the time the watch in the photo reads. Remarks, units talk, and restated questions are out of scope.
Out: 8:01
